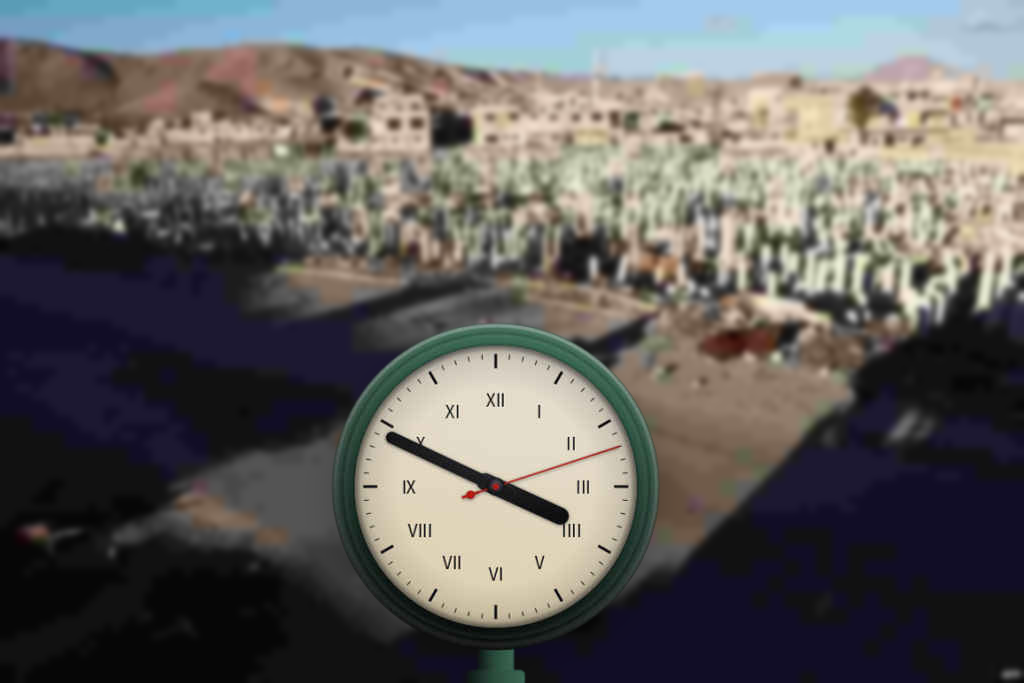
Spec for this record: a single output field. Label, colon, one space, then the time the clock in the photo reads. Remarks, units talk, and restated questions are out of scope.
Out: 3:49:12
